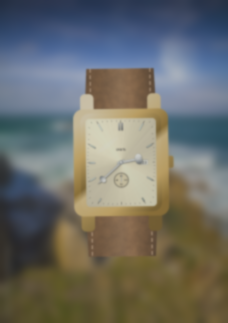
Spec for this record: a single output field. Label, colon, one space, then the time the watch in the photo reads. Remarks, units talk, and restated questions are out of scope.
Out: 2:38
